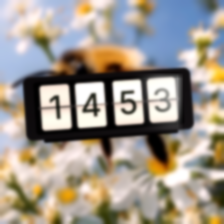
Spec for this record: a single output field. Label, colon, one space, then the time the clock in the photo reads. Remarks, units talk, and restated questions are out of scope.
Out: 14:53
